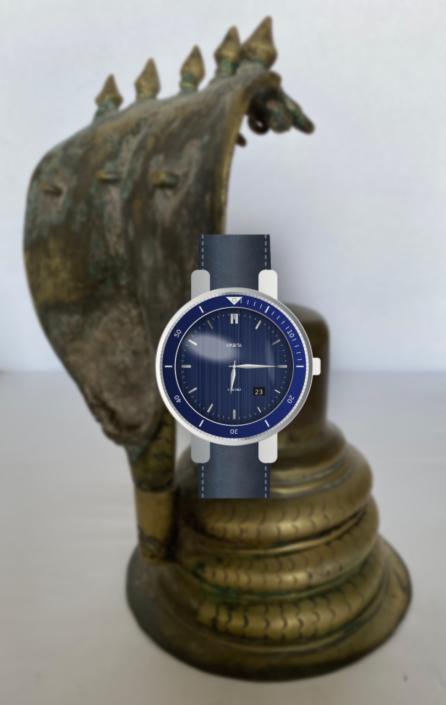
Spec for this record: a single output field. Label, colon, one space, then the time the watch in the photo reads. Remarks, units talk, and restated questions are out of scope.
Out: 6:15
